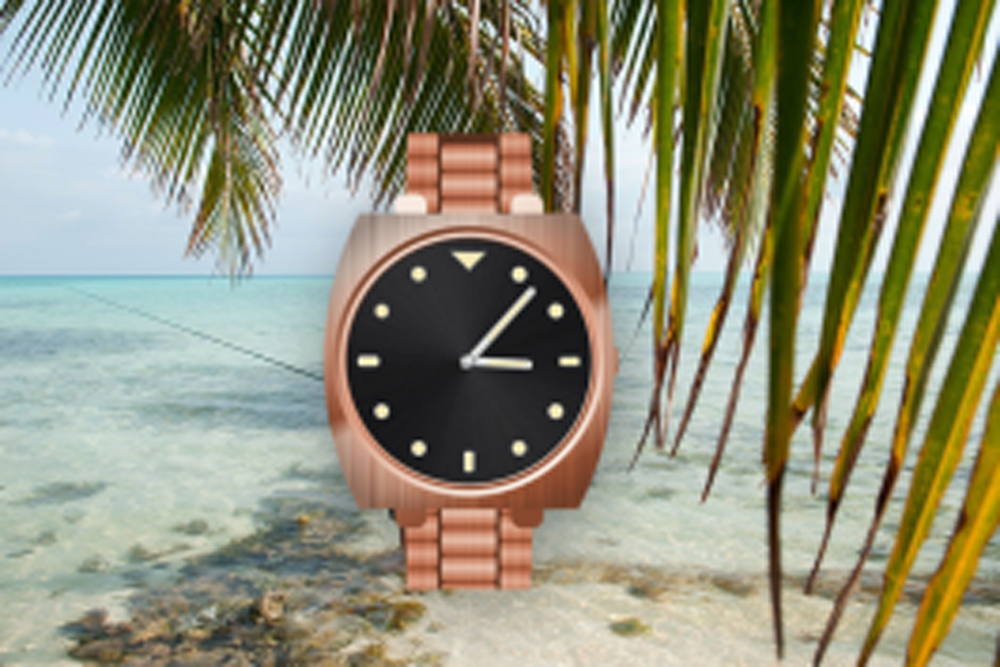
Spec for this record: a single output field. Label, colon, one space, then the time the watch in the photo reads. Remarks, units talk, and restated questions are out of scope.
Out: 3:07
